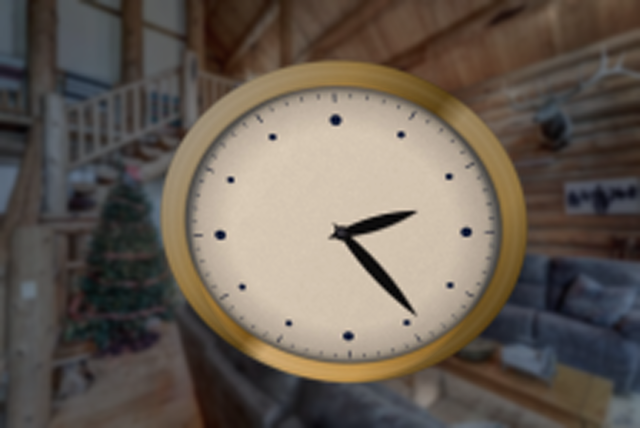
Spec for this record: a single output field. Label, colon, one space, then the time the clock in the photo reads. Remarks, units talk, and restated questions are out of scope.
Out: 2:24
